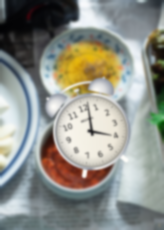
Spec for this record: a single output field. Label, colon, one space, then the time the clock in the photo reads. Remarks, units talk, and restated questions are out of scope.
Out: 4:02
